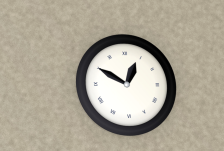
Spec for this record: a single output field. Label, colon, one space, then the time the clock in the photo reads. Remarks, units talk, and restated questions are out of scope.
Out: 12:50
